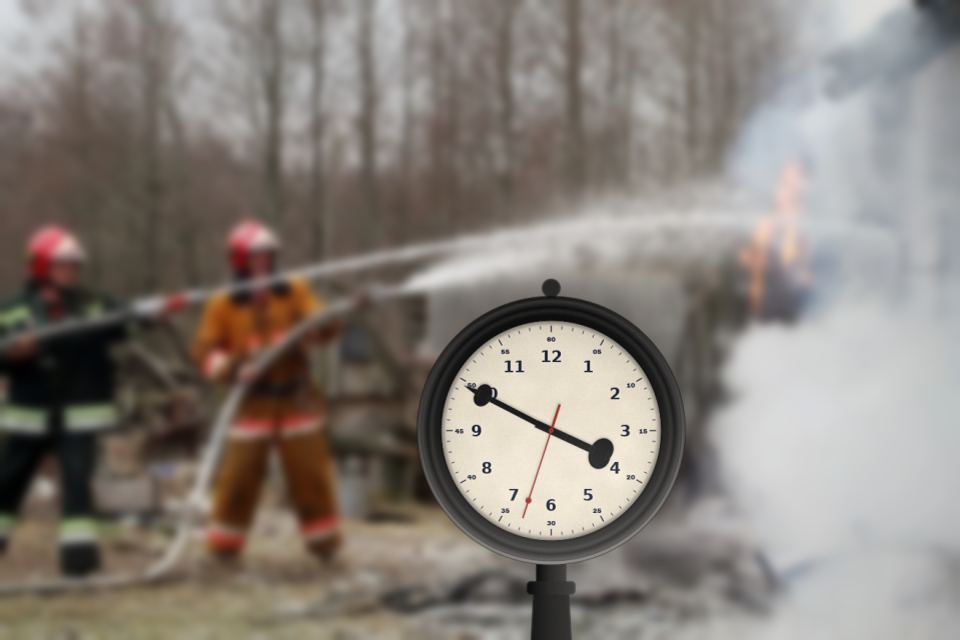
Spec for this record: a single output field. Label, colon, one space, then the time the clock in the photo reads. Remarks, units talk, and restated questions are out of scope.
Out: 3:49:33
